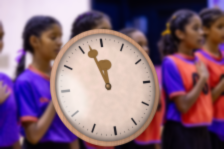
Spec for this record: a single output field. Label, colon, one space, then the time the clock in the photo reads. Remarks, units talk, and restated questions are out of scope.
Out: 11:57
